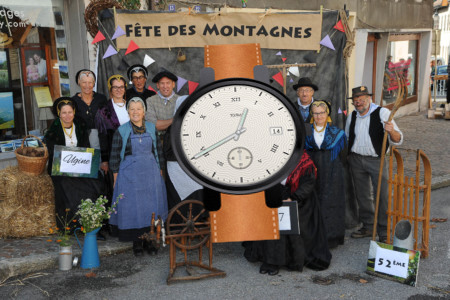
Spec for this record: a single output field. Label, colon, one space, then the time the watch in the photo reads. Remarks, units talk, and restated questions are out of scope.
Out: 12:40
